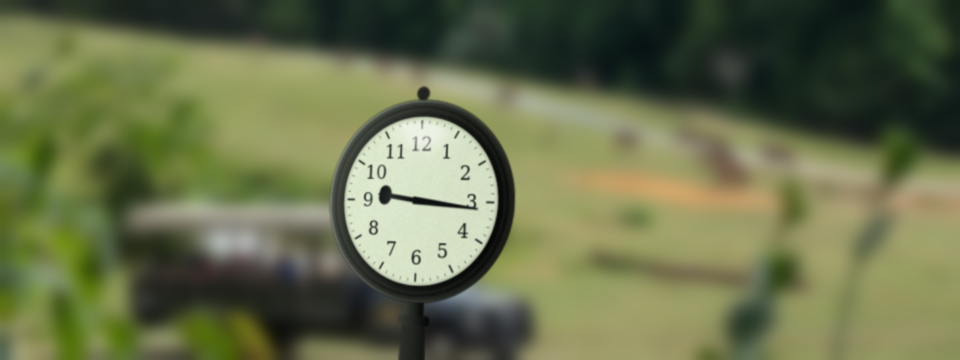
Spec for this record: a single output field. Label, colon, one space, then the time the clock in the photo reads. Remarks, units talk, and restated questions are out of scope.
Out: 9:16
